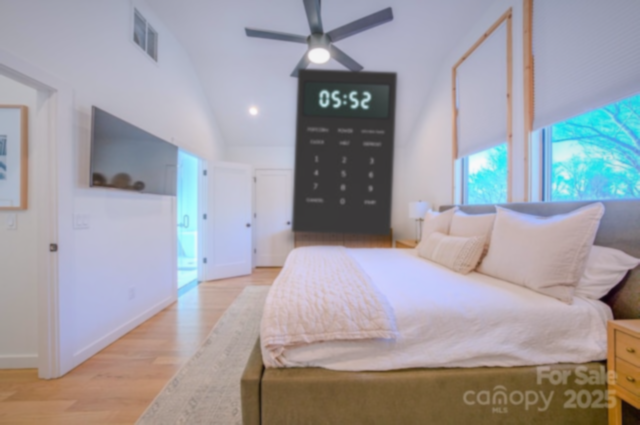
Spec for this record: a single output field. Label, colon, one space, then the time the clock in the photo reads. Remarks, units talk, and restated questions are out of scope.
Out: 5:52
